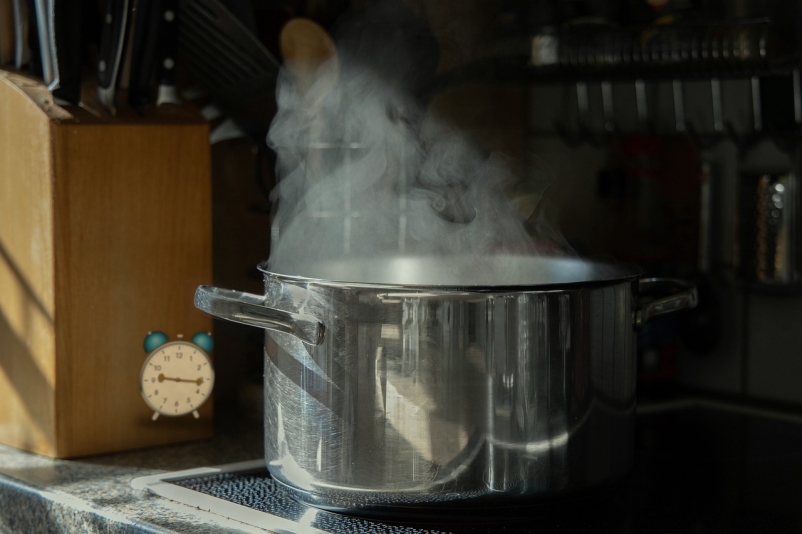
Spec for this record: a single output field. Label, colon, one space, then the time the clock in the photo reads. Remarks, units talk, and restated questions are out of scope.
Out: 9:16
